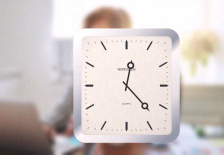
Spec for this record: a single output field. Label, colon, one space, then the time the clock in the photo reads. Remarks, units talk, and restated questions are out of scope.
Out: 12:23
